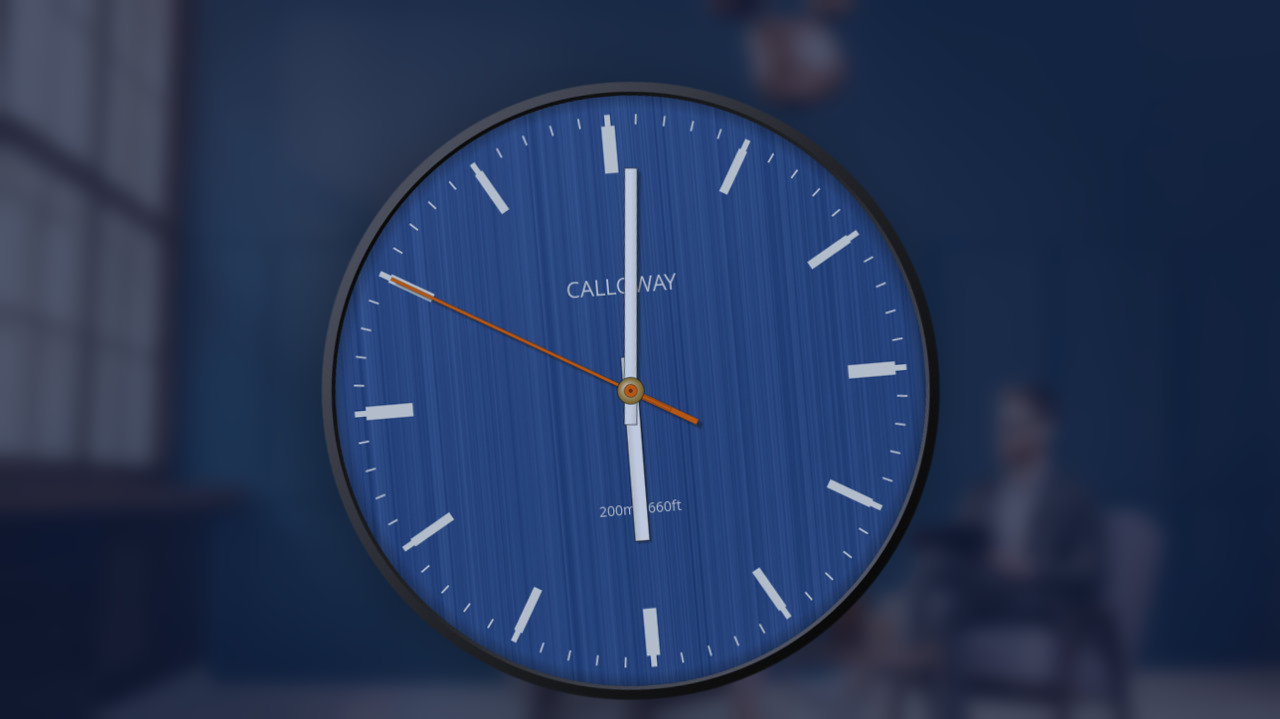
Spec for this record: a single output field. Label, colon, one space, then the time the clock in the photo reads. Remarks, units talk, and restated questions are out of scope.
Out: 6:00:50
